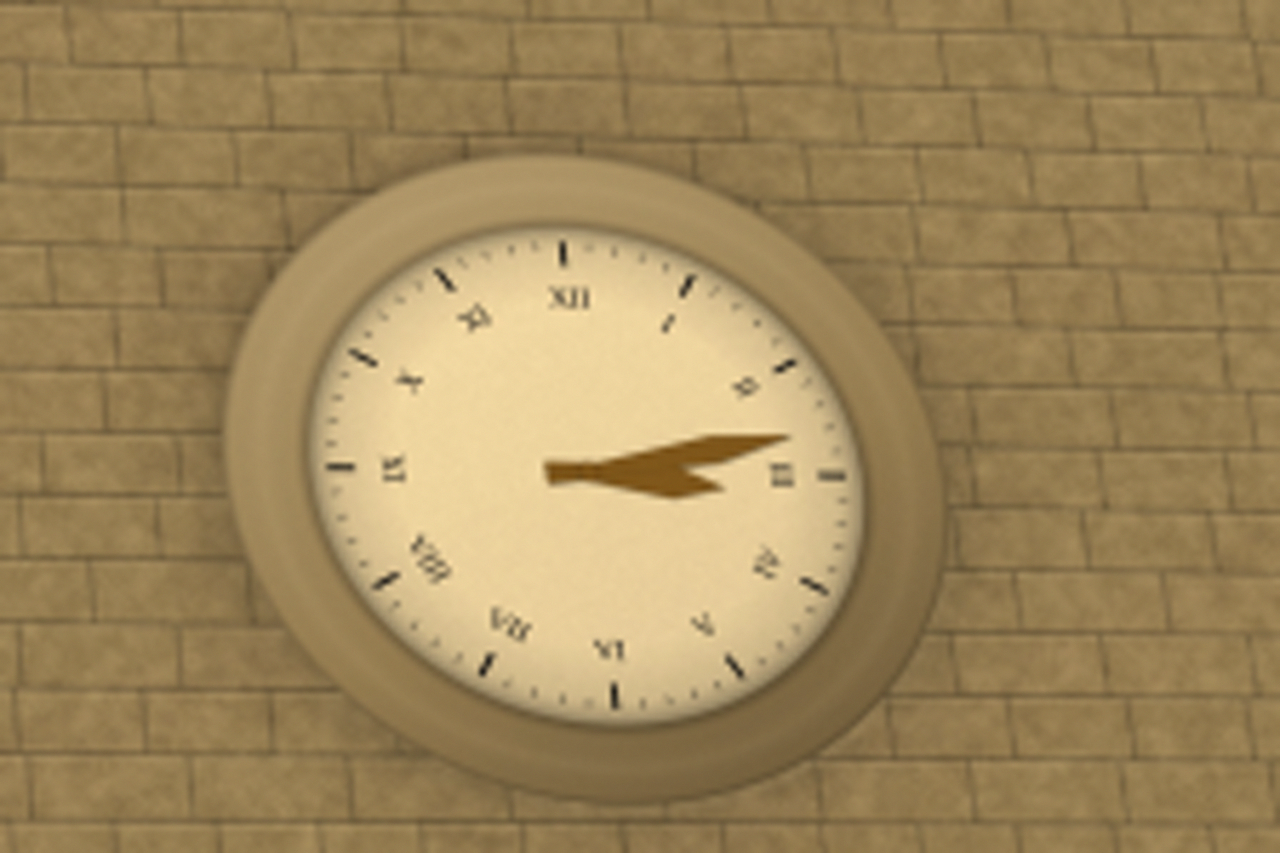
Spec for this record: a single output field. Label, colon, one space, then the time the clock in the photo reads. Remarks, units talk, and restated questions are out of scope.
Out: 3:13
